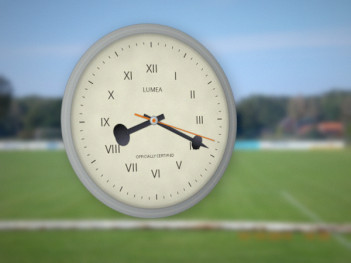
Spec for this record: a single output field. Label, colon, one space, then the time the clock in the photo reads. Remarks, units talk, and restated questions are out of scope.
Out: 8:19:18
